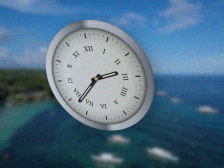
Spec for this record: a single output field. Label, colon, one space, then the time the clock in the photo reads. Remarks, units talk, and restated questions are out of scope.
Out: 2:38
